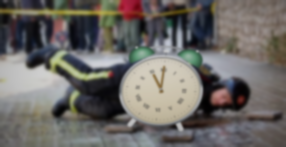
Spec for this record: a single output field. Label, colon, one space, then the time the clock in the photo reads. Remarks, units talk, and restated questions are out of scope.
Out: 11:00
